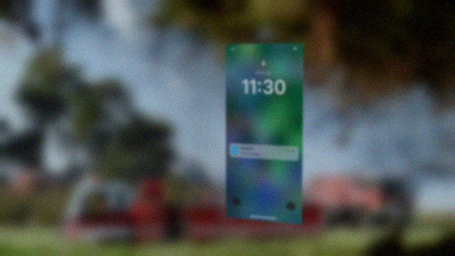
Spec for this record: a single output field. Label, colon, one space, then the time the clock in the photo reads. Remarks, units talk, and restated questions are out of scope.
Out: 11:30
